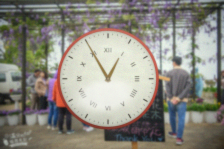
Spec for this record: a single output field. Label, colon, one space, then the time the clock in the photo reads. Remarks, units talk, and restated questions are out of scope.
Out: 12:55
